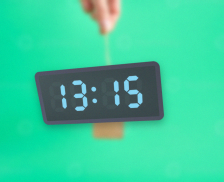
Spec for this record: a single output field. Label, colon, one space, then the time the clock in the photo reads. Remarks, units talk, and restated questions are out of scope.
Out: 13:15
